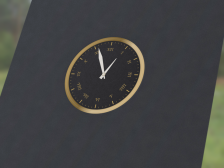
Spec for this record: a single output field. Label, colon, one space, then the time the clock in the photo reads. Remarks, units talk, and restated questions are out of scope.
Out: 12:56
